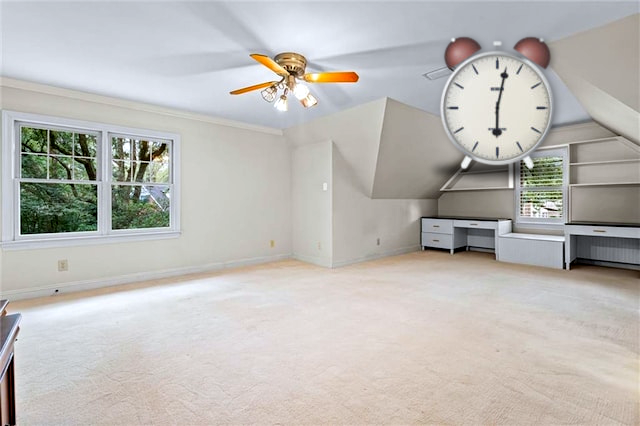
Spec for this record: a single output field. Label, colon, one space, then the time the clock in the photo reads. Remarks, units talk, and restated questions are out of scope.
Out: 6:02
